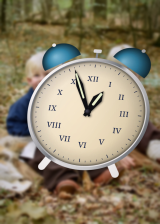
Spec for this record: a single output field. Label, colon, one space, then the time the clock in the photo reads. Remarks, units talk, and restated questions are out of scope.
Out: 12:56
